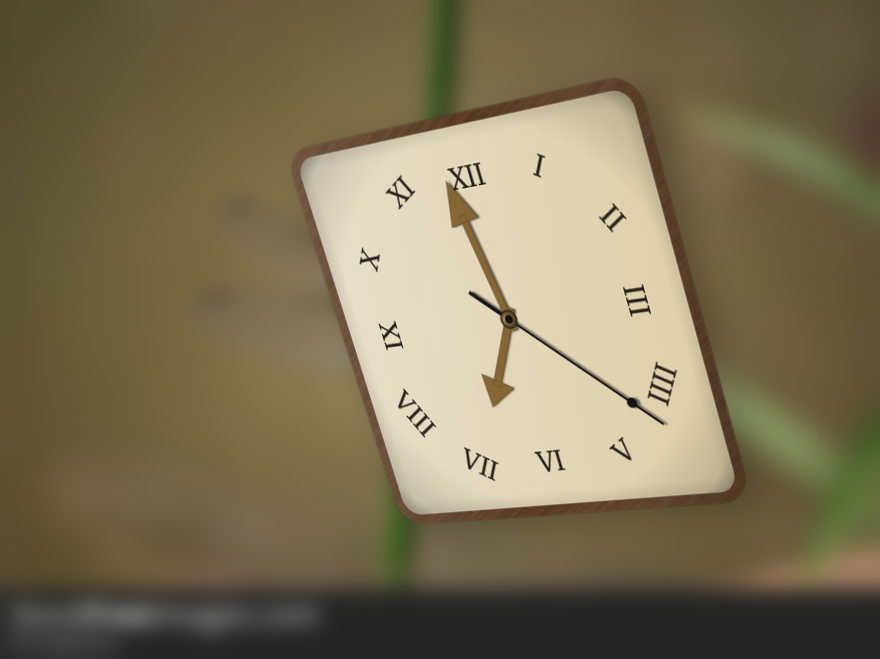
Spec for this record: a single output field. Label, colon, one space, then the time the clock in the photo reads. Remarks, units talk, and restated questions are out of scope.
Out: 6:58:22
